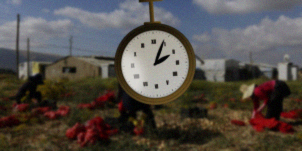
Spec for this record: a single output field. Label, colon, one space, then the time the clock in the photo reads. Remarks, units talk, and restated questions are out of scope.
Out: 2:04
